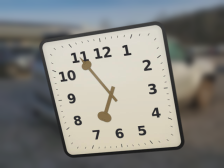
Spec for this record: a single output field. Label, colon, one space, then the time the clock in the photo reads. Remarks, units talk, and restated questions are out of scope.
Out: 6:55
